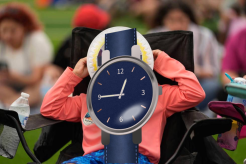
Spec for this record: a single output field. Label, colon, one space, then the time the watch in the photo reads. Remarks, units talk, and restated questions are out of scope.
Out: 12:45
